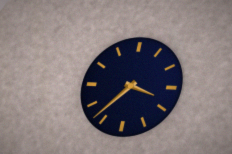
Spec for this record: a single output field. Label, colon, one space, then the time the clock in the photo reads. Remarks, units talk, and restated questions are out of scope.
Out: 3:37
